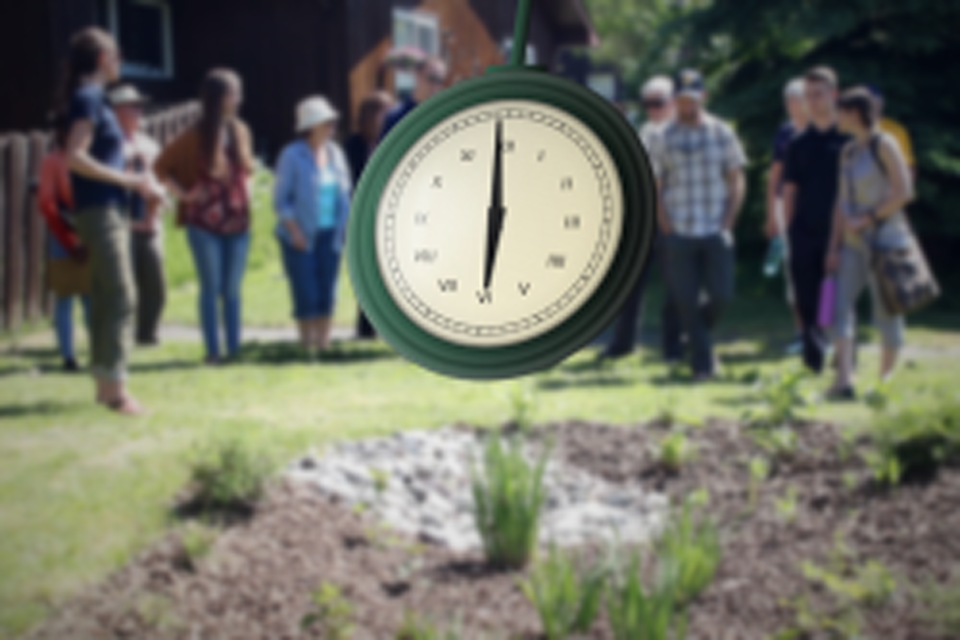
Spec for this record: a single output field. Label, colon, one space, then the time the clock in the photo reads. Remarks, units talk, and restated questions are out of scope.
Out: 5:59
